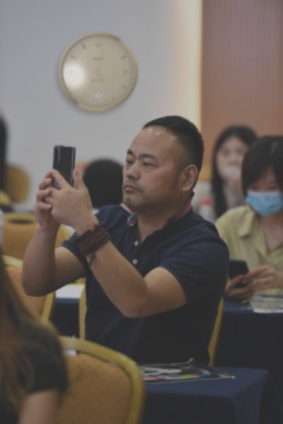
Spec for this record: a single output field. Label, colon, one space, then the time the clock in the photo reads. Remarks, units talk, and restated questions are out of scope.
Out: 5:02
